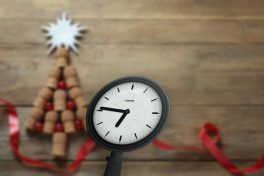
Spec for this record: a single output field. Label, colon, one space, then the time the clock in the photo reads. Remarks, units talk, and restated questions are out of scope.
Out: 6:46
